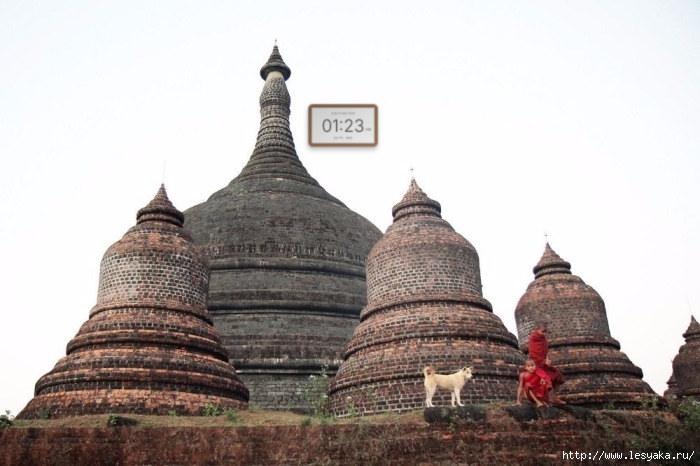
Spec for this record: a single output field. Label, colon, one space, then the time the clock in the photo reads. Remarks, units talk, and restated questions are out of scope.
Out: 1:23
